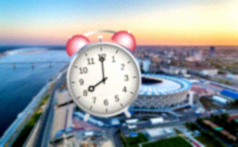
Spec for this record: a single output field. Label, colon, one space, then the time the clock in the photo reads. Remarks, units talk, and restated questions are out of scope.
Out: 8:00
